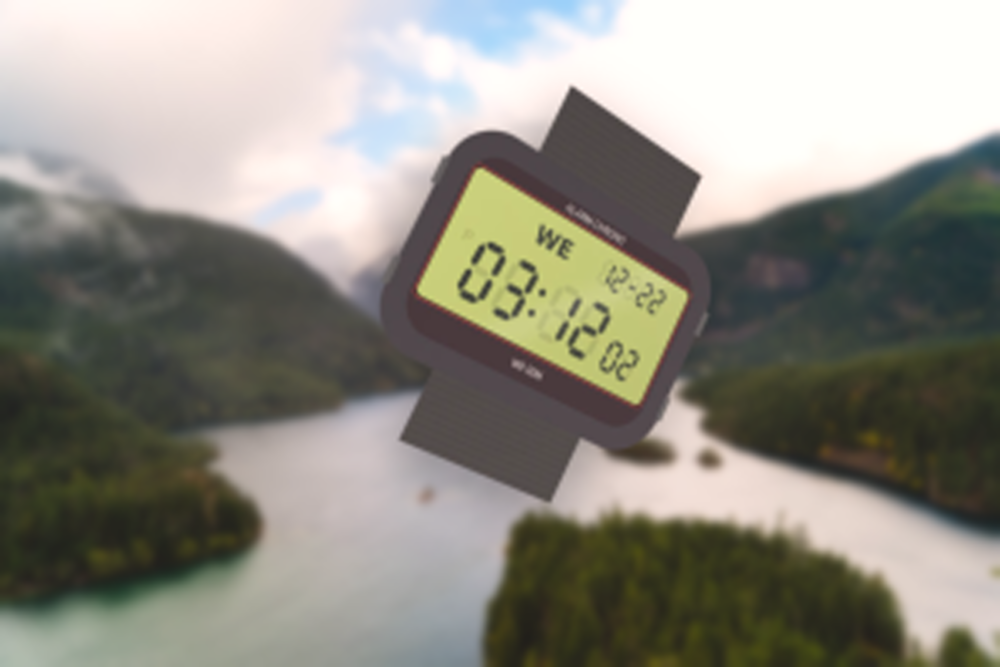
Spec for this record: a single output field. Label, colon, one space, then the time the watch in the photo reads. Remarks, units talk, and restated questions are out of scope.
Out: 3:12:02
